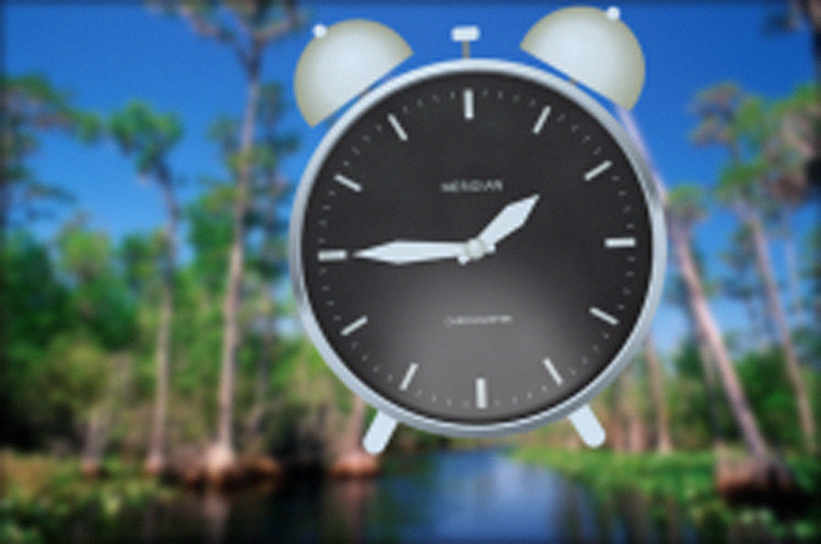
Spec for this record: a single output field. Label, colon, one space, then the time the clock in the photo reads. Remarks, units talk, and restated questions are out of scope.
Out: 1:45
